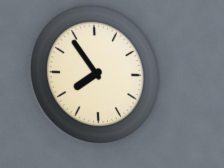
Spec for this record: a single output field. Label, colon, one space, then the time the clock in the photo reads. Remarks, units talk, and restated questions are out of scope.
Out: 7:54
